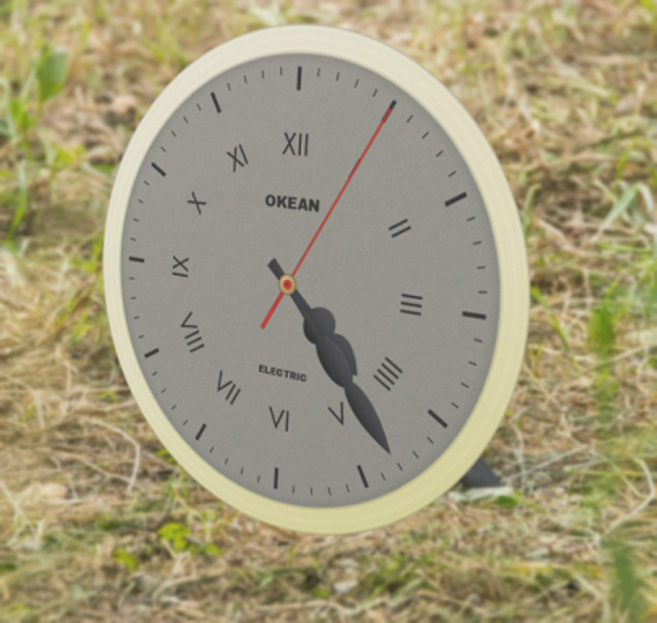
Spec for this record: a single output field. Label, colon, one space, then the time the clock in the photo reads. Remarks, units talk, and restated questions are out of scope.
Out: 4:23:05
